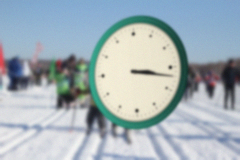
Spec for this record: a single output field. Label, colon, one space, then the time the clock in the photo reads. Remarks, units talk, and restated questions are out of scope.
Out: 3:17
